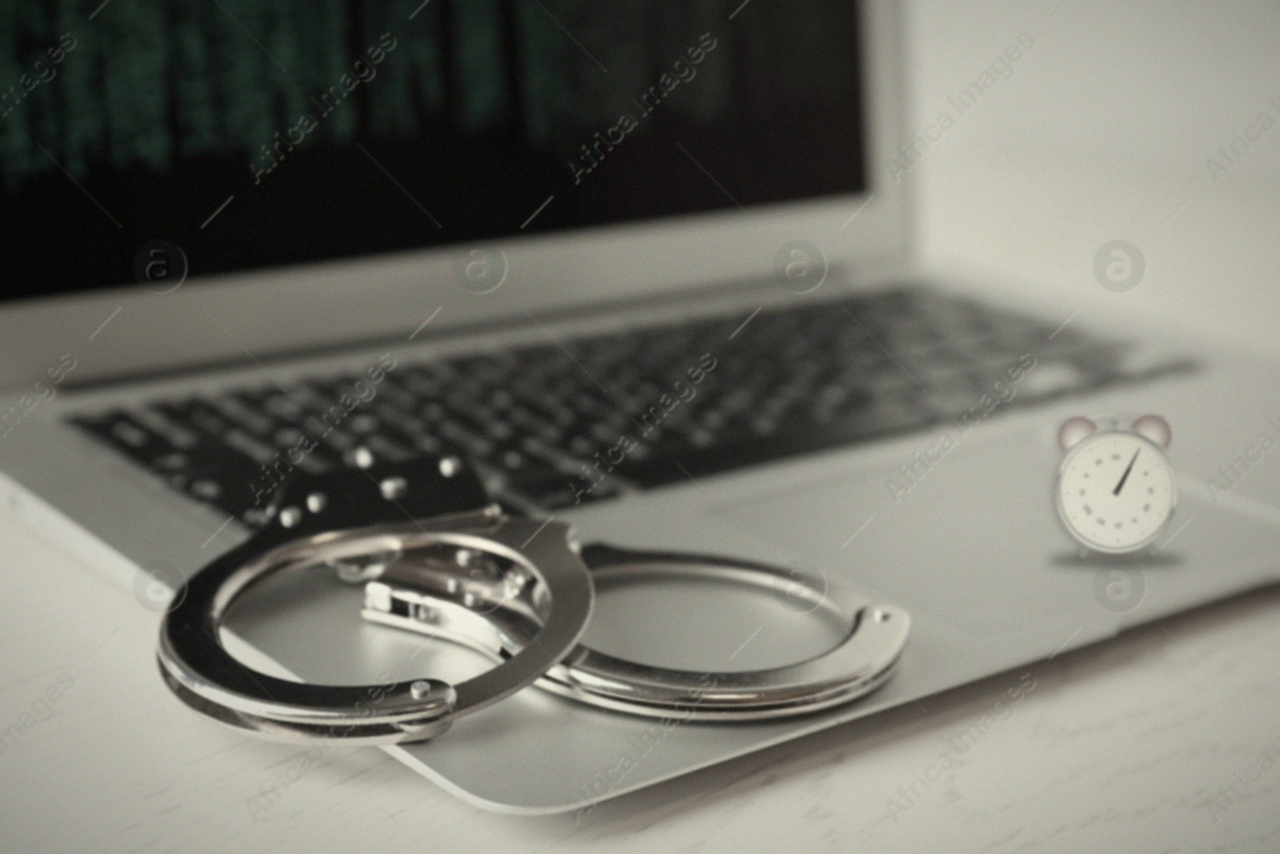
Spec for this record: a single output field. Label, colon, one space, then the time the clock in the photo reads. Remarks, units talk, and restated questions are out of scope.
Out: 1:05
